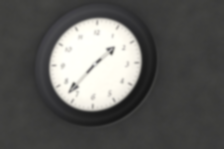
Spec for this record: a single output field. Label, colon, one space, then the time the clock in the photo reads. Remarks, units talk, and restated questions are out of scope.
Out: 1:37
